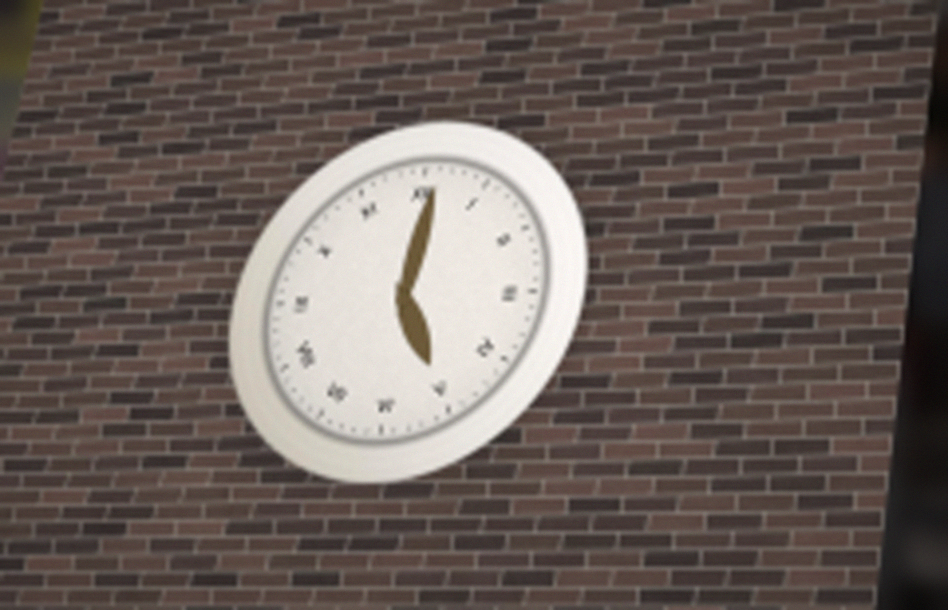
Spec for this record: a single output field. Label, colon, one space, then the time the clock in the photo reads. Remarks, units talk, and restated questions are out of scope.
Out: 5:01
